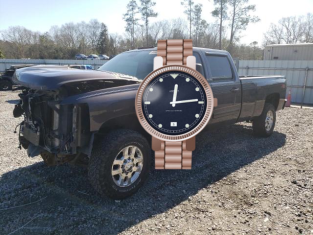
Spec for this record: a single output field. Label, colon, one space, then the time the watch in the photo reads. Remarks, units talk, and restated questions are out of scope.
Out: 12:14
